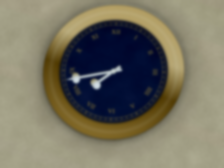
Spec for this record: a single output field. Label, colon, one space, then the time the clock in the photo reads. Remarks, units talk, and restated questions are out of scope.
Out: 7:43
